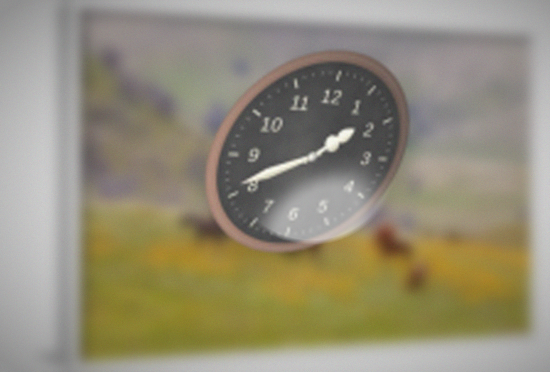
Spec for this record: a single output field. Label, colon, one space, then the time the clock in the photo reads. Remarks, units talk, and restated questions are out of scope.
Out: 1:41
